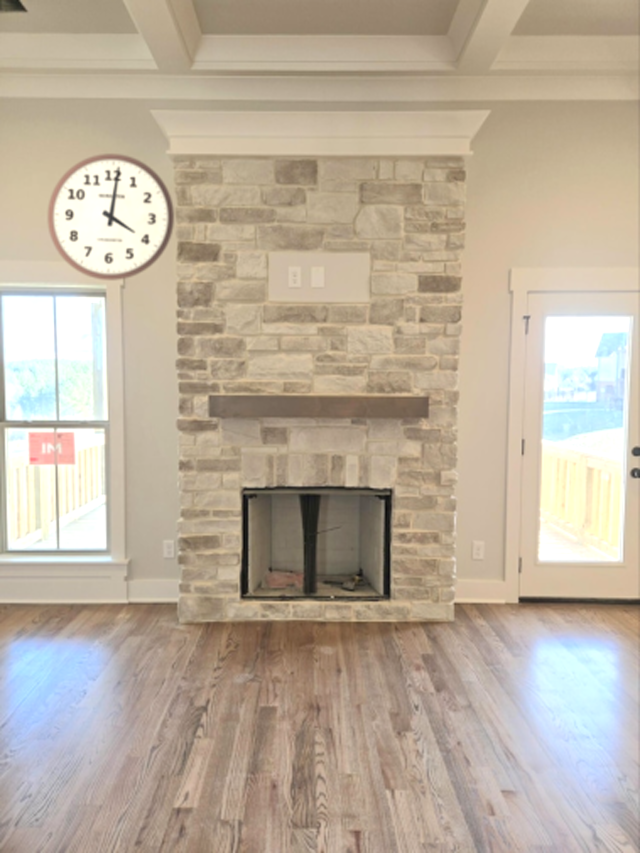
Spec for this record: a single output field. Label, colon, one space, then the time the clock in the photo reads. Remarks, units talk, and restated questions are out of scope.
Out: 4:01
